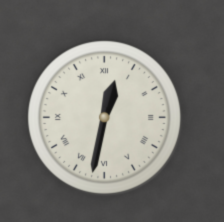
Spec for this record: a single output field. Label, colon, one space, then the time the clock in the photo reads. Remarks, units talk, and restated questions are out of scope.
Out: 12:32
